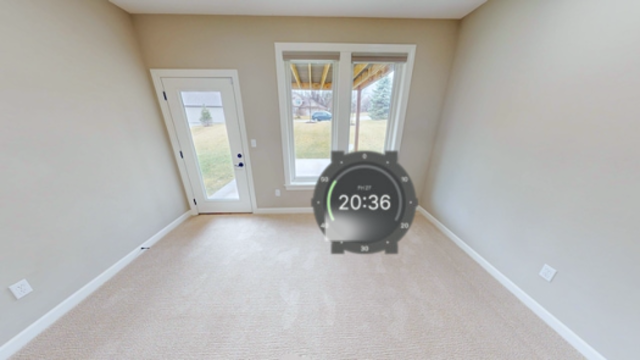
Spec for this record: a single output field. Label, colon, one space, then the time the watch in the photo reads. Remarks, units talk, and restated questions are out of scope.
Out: 20:36
